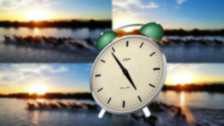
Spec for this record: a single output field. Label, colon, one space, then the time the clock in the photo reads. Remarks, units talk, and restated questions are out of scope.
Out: 4:54
